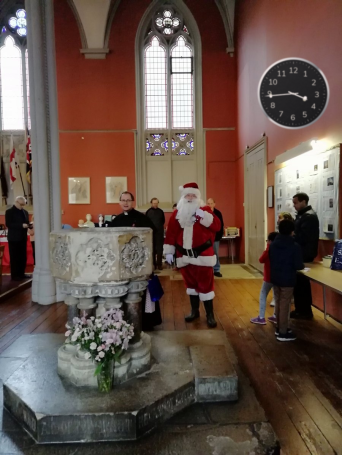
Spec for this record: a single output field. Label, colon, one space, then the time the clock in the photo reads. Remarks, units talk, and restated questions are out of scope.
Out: 3:44
